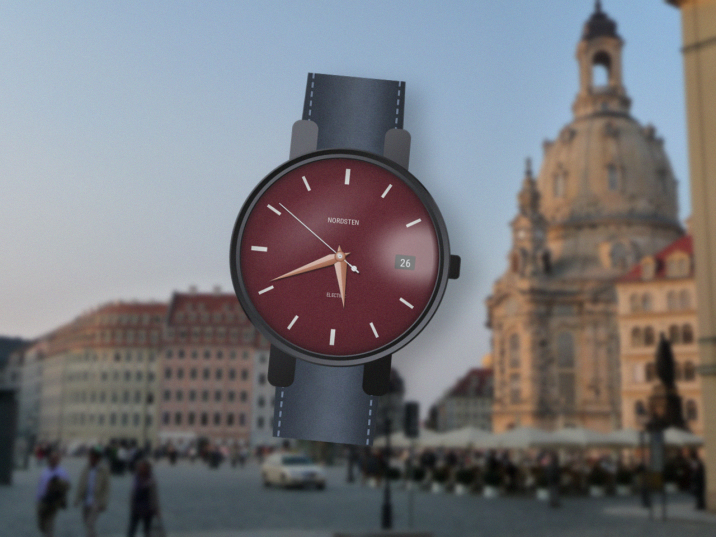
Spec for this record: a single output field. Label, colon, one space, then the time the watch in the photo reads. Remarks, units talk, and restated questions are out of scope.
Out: 5:40:51
